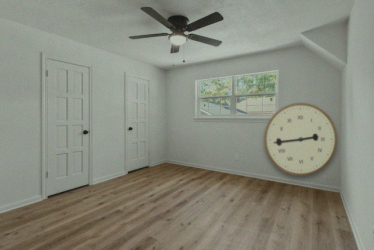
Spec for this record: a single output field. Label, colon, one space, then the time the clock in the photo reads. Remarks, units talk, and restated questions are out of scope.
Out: 2:44
